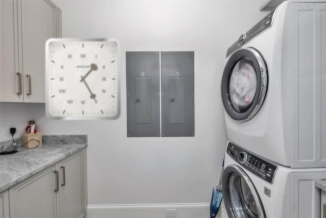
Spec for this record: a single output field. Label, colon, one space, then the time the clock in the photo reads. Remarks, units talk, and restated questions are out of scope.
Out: 1:25
